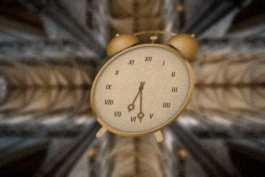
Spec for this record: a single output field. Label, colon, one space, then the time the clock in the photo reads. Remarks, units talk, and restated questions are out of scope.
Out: 6:28
